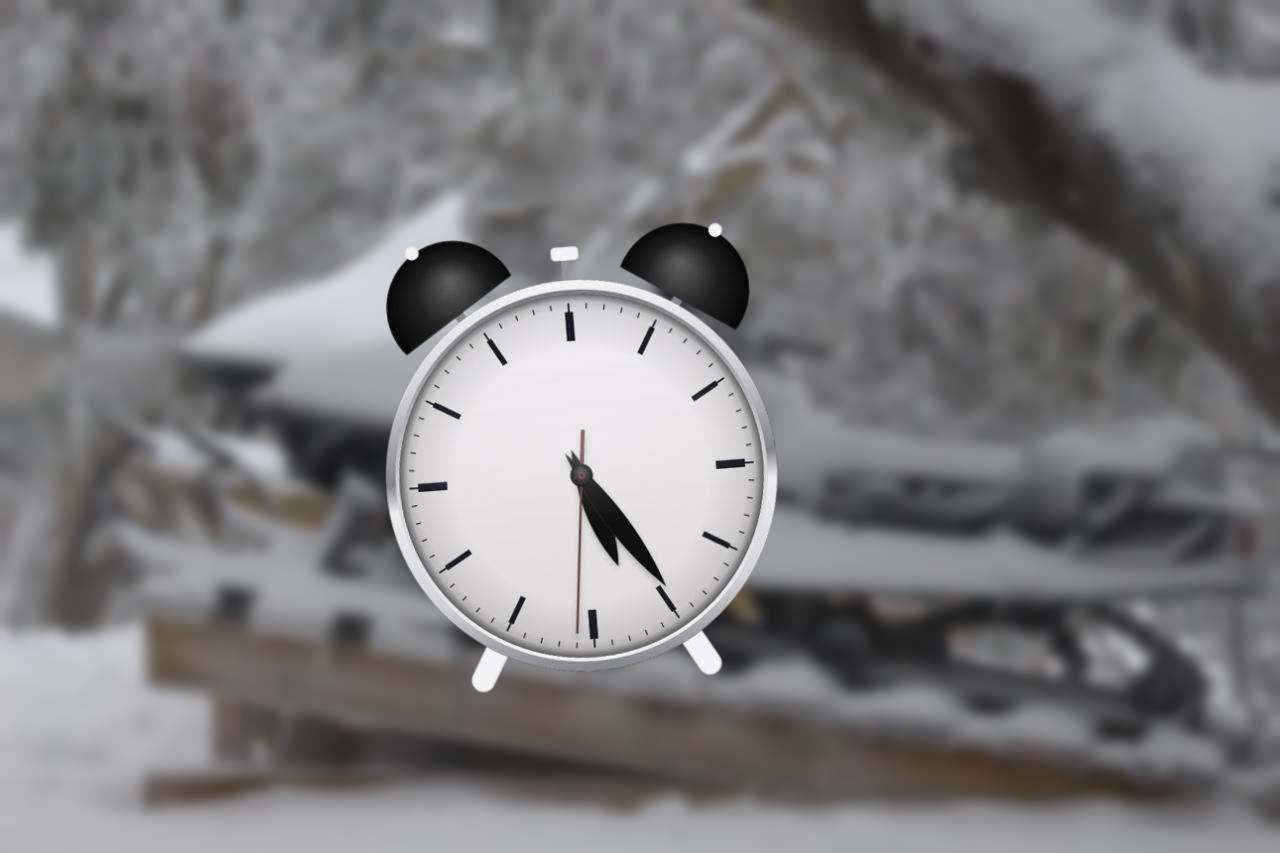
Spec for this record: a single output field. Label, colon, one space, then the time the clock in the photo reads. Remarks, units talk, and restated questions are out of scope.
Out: 5:24:31
